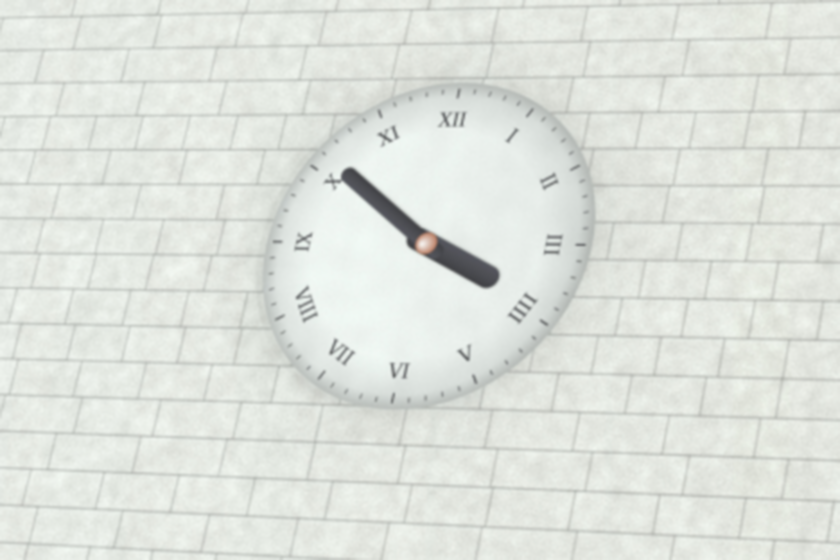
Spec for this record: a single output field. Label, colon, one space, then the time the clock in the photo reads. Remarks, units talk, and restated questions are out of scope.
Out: 3:51
